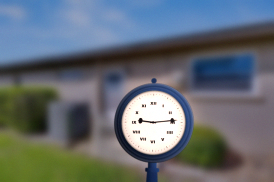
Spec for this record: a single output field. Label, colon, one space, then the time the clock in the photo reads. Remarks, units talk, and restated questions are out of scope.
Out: 9:14
